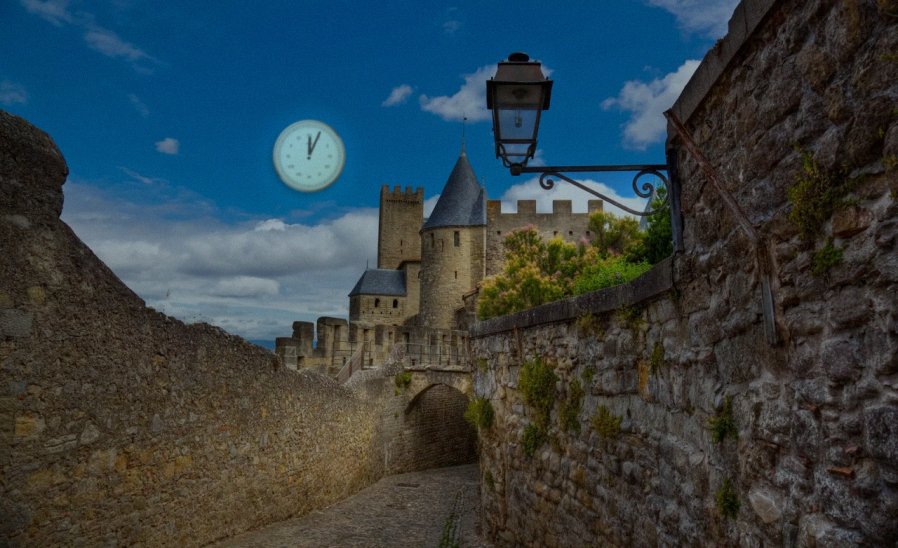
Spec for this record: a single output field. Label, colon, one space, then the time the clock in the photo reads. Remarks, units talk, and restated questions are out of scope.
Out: 12:04
